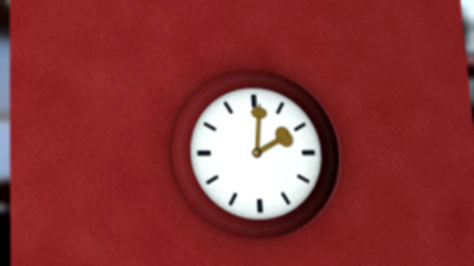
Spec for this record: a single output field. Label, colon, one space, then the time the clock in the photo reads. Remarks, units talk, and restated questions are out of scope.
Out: 2:01
